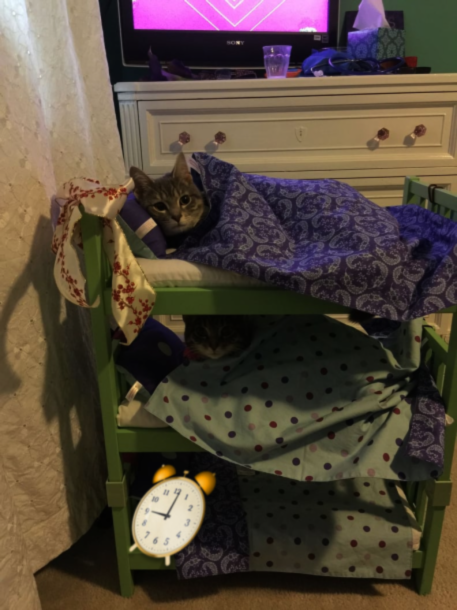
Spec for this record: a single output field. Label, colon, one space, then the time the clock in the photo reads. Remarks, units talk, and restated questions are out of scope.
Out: 9:01
